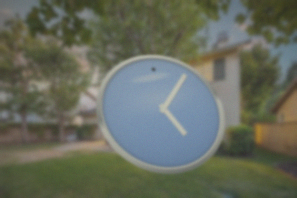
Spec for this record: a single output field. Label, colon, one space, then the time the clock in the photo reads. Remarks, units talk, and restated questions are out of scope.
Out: 5:07
